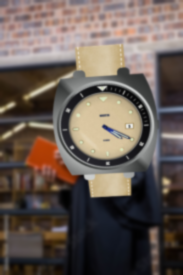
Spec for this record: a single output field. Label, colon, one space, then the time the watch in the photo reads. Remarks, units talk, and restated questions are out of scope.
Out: 4:20
